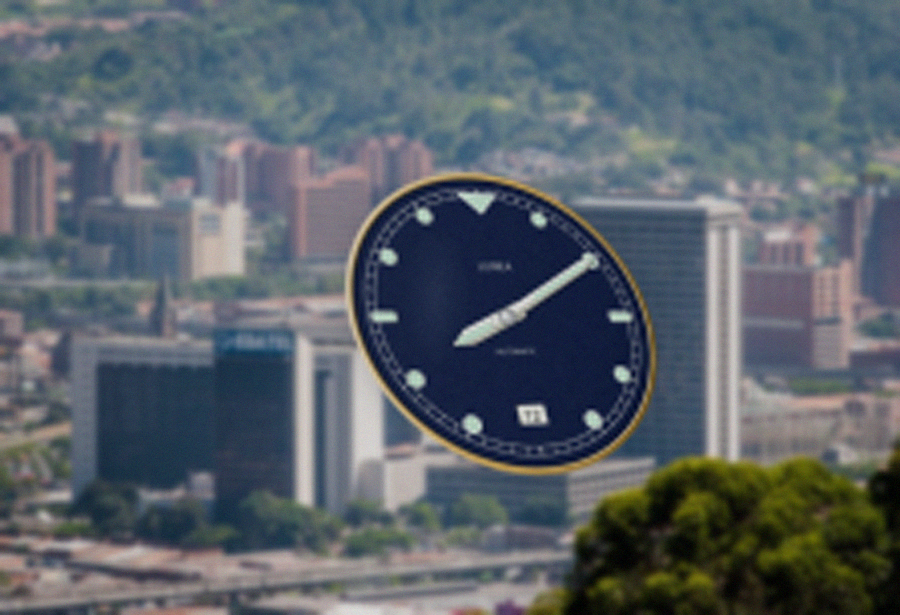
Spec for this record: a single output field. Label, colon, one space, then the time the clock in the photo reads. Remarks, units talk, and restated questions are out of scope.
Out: 8:10
